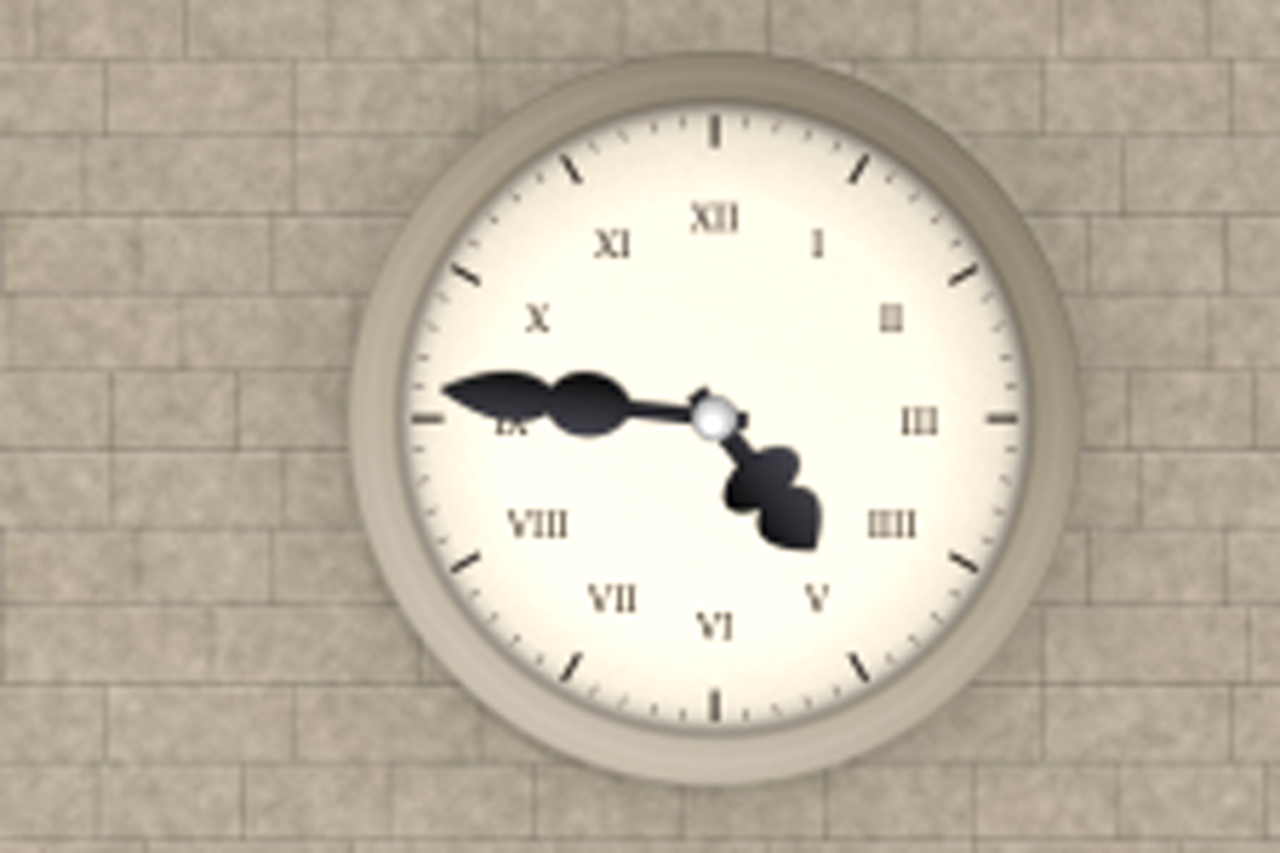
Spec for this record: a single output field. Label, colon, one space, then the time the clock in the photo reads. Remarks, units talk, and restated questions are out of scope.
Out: 4:46
